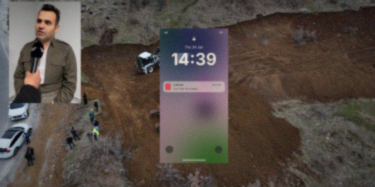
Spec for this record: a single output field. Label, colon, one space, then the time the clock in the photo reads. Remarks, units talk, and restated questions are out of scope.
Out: 14:39
